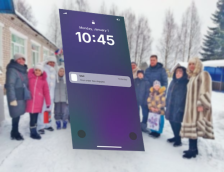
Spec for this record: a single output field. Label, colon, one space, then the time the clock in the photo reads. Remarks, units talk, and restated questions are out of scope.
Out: 10:45
